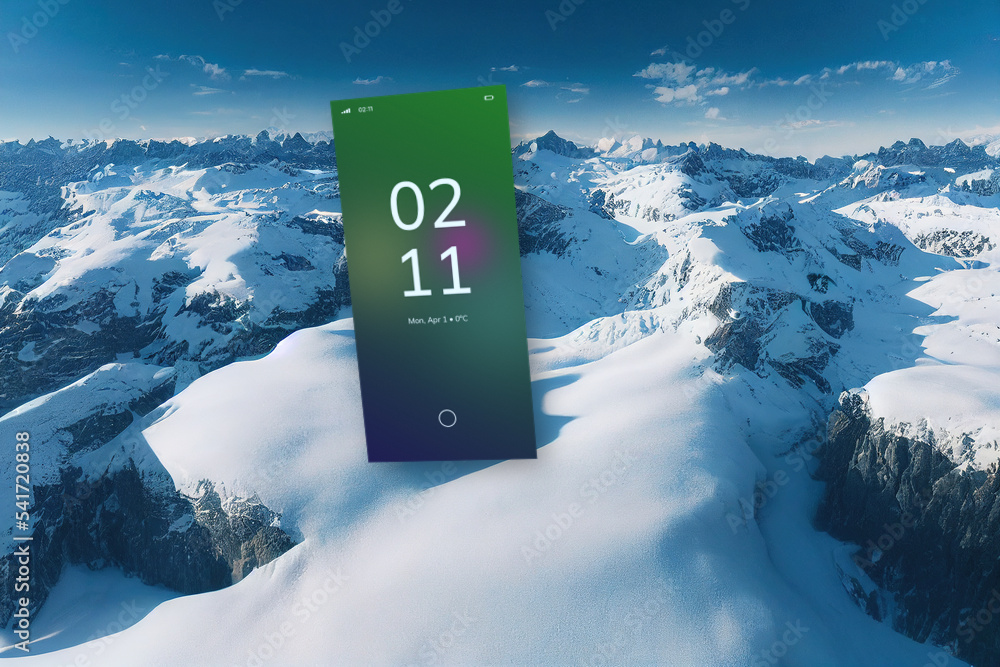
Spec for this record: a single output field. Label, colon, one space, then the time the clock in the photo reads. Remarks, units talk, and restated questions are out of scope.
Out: 2:11
